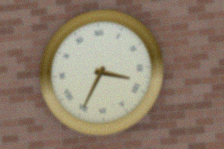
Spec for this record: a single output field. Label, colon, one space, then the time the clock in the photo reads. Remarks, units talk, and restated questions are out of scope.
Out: 3:35
